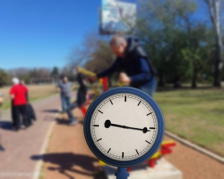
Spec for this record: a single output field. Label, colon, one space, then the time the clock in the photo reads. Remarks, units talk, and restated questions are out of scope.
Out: 9:16
